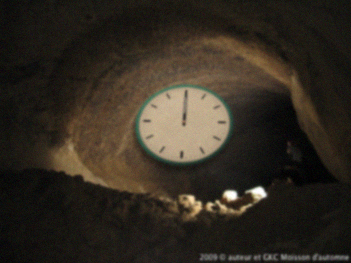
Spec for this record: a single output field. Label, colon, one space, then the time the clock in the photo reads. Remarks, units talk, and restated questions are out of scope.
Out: 12:00
